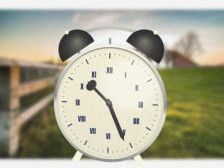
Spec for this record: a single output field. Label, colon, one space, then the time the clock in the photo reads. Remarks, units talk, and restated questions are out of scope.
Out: 10:26
